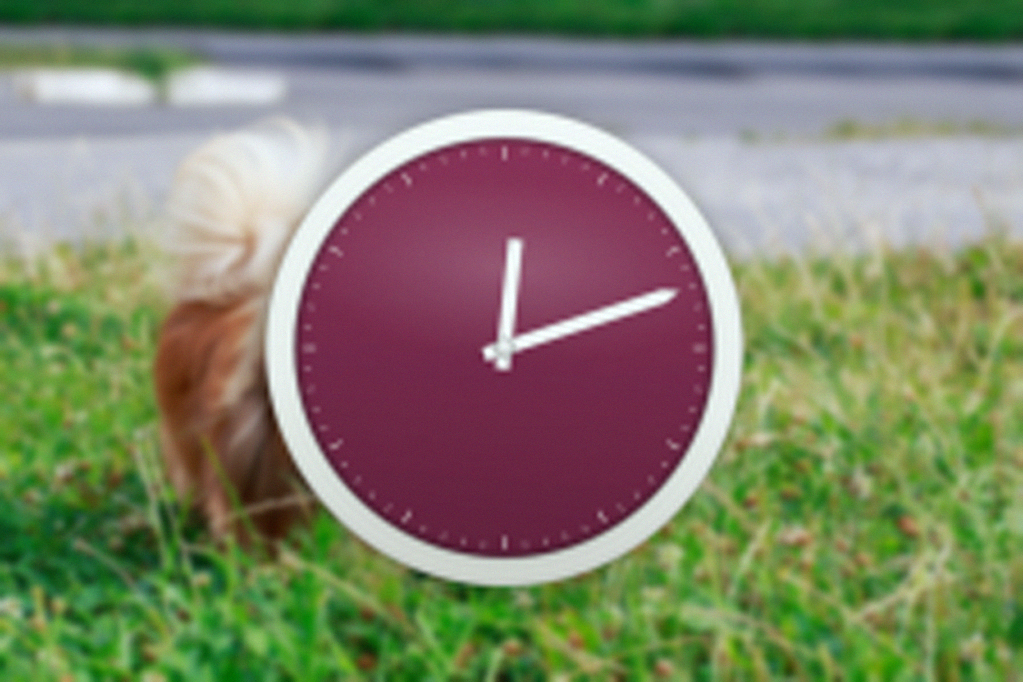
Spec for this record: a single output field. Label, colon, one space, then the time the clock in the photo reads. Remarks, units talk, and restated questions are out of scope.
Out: 12:12
